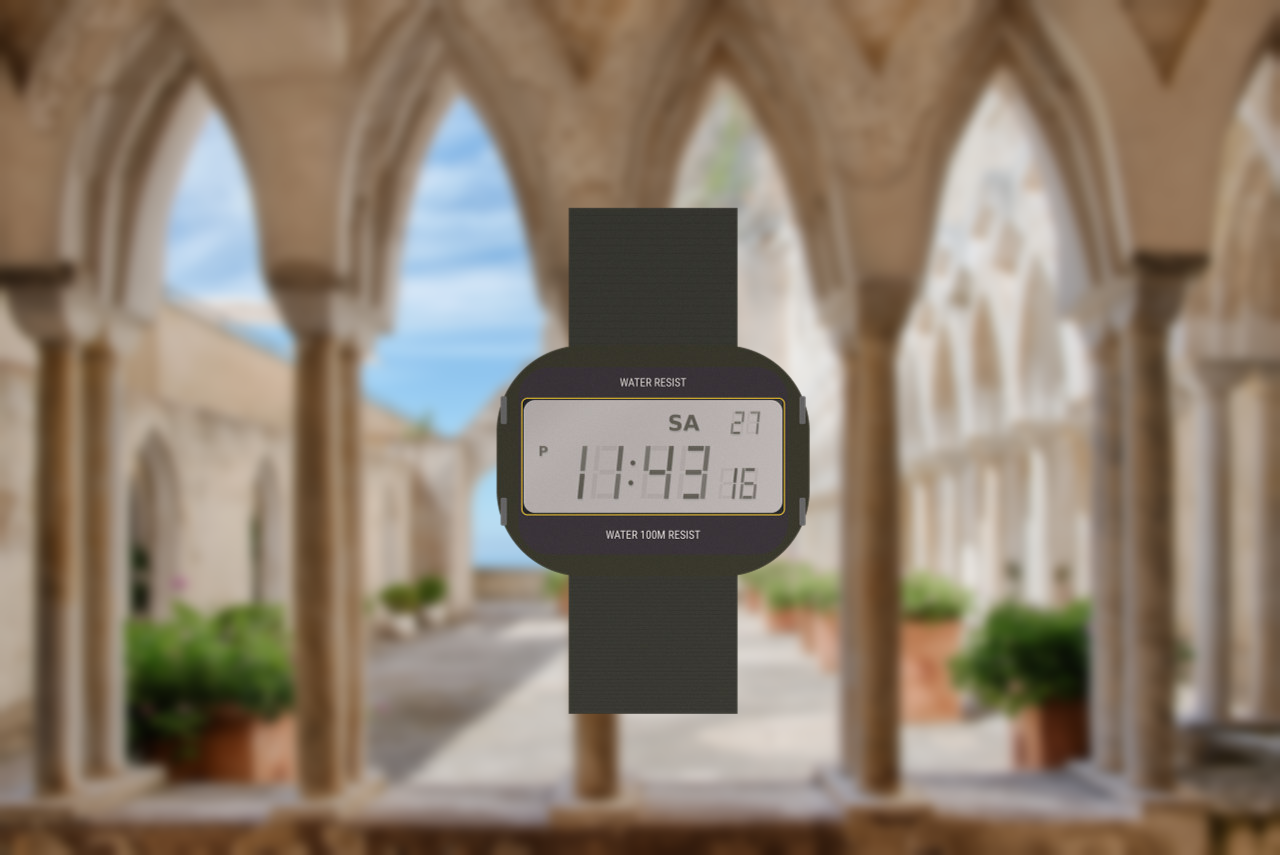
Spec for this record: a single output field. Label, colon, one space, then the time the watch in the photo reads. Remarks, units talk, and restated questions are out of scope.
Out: 11:43:16
